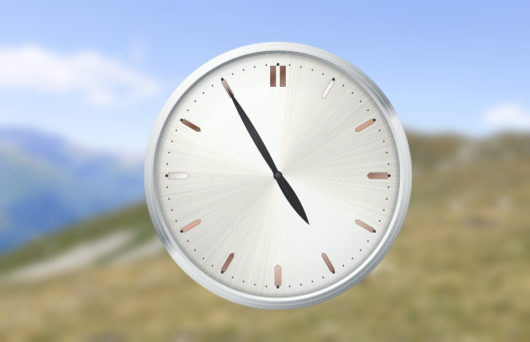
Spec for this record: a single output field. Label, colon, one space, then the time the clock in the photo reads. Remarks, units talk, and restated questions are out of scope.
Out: 4:55
